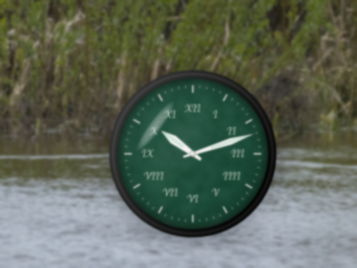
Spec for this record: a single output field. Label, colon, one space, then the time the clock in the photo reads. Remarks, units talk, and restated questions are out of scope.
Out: 10:12
